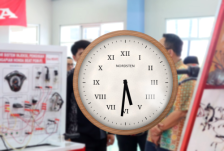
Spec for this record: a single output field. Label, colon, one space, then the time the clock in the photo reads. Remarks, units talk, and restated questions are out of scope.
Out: 5:31
